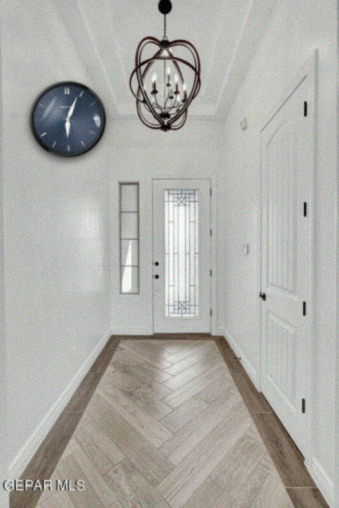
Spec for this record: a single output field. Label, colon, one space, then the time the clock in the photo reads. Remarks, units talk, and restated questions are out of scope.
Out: 6:04
